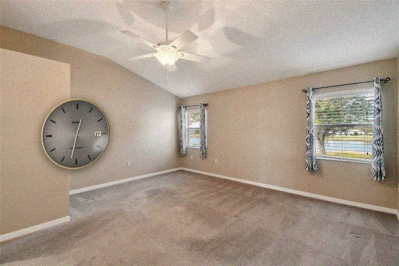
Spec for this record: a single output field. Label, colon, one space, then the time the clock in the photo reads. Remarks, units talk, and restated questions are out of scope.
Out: 12:32
